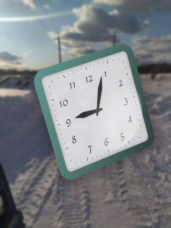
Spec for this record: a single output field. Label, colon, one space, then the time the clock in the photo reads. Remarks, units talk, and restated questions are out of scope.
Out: 9:04
